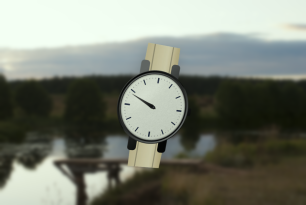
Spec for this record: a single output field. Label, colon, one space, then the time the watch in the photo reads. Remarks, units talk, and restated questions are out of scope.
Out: 9:49
